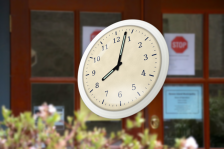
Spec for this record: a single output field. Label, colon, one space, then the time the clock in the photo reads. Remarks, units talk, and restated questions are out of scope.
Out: 8:03
